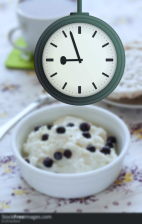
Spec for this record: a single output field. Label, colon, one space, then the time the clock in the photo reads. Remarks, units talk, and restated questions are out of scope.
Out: 8:57
